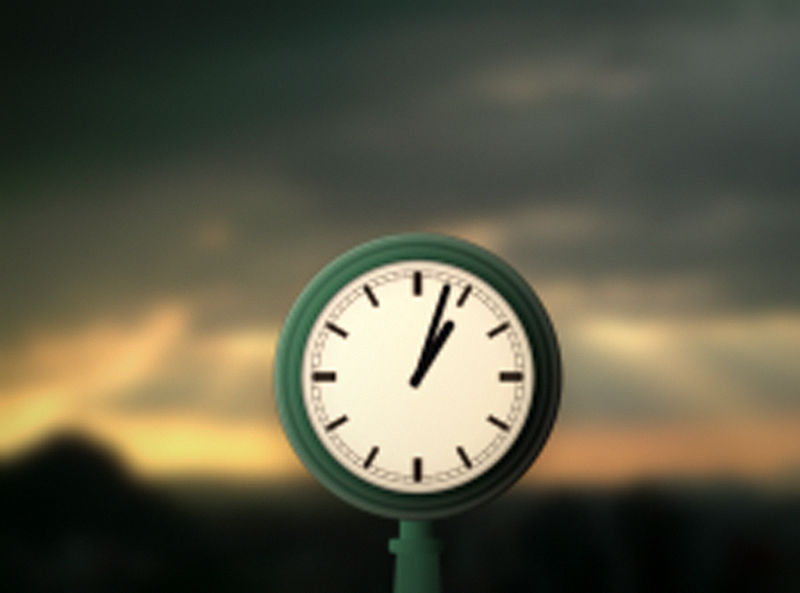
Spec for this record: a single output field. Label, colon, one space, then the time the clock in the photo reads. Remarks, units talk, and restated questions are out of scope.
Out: 1:03
